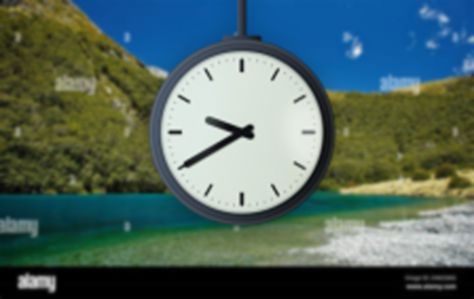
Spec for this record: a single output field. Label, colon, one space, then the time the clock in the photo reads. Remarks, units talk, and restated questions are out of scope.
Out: 9:40
